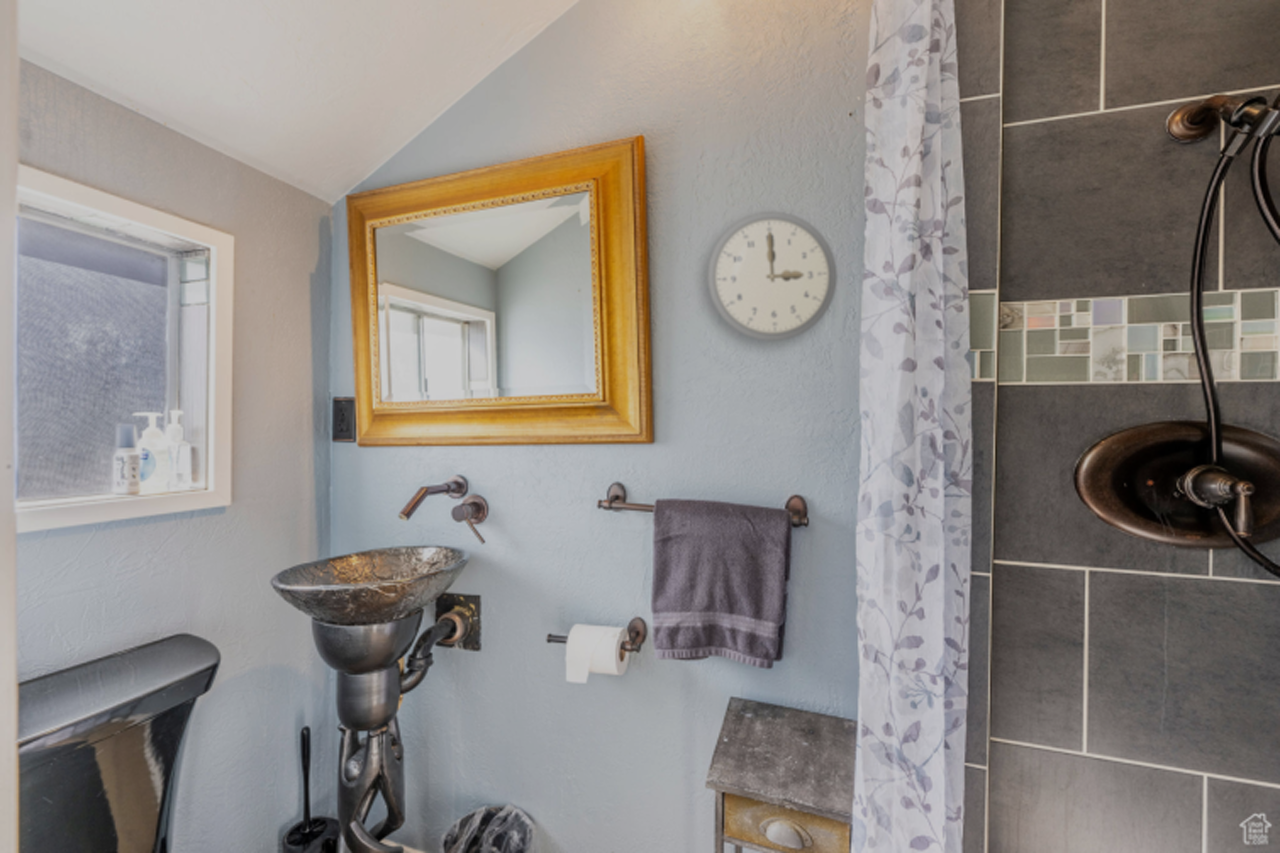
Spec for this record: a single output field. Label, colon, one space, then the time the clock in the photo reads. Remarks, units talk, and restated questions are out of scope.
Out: 3:00
